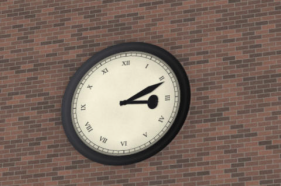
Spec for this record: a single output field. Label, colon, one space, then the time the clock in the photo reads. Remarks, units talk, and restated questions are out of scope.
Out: 3:11
